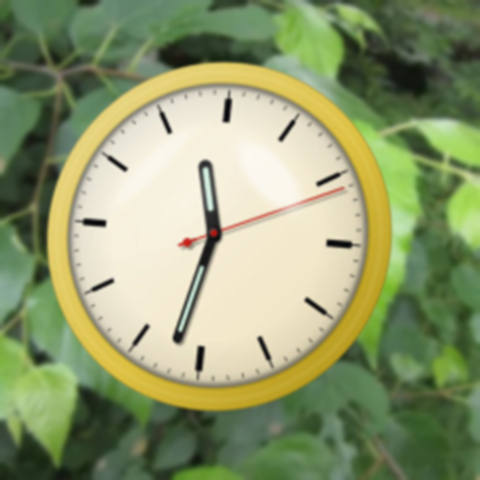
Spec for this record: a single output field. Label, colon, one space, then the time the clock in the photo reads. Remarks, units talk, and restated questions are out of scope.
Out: 11:32:11
